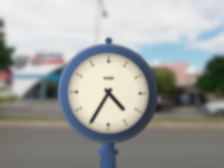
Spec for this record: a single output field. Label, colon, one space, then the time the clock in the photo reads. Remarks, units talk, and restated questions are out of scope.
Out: 4:35
